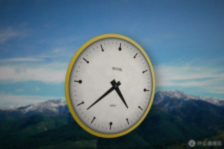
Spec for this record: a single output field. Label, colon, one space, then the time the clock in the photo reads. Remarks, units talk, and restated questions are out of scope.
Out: 4:38
